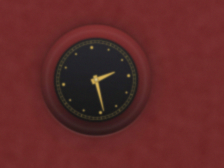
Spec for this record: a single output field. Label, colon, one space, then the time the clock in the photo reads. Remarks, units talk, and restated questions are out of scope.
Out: 2:29
